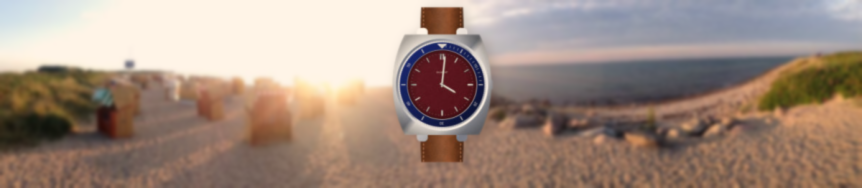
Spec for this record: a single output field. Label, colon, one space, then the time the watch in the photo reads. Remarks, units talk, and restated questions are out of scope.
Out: 4:01
